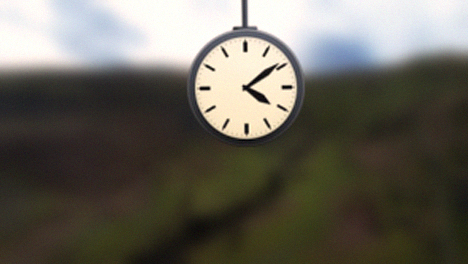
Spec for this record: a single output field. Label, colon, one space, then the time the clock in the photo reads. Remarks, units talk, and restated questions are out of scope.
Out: 4:09
